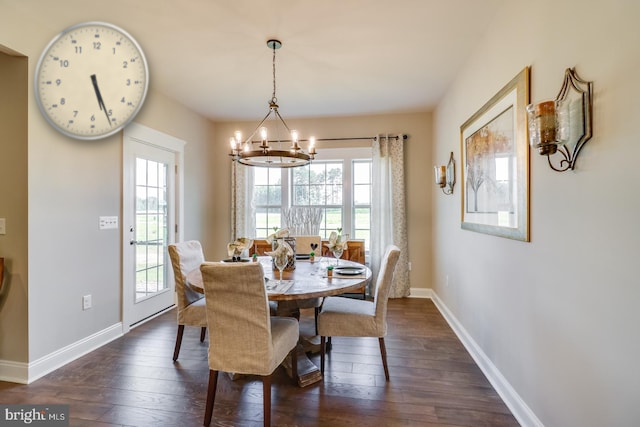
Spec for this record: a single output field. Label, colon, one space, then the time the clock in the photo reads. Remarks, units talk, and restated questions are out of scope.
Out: 5:26
